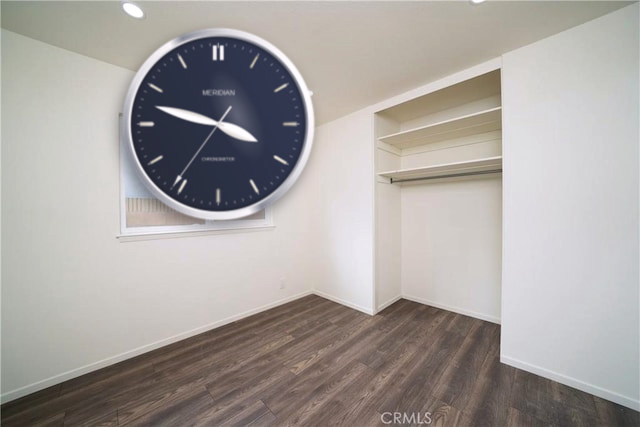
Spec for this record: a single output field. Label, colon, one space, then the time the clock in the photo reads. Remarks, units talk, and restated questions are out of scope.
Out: 3:47:36
